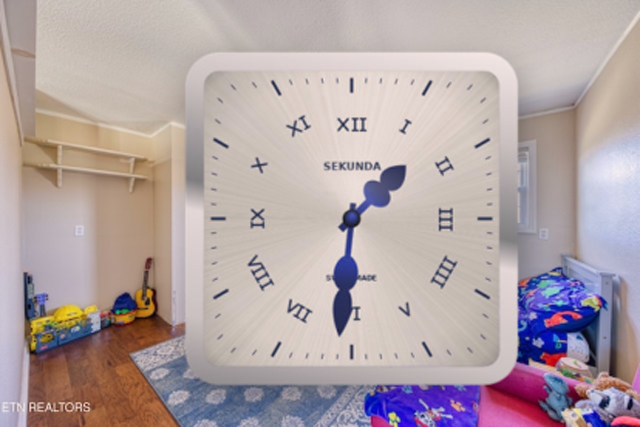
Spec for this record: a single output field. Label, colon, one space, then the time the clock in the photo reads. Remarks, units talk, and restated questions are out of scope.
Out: 1:31
